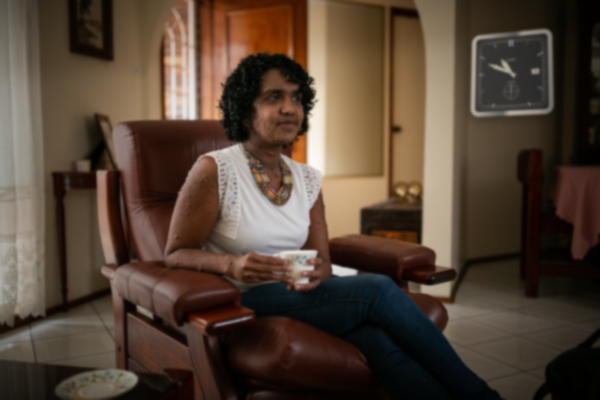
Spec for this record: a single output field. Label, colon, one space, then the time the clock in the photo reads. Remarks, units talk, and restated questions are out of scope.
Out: 10:49
